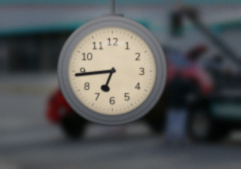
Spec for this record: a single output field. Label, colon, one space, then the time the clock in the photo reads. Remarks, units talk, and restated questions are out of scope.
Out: 6:44
